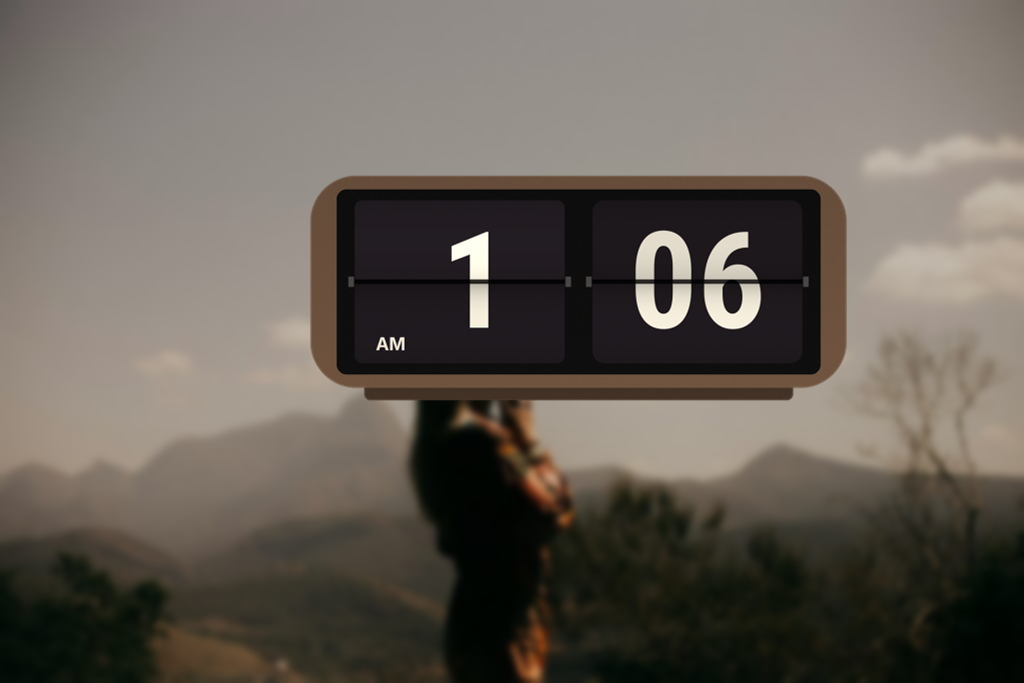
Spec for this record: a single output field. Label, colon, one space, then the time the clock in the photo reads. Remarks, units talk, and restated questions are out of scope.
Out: 1:06
